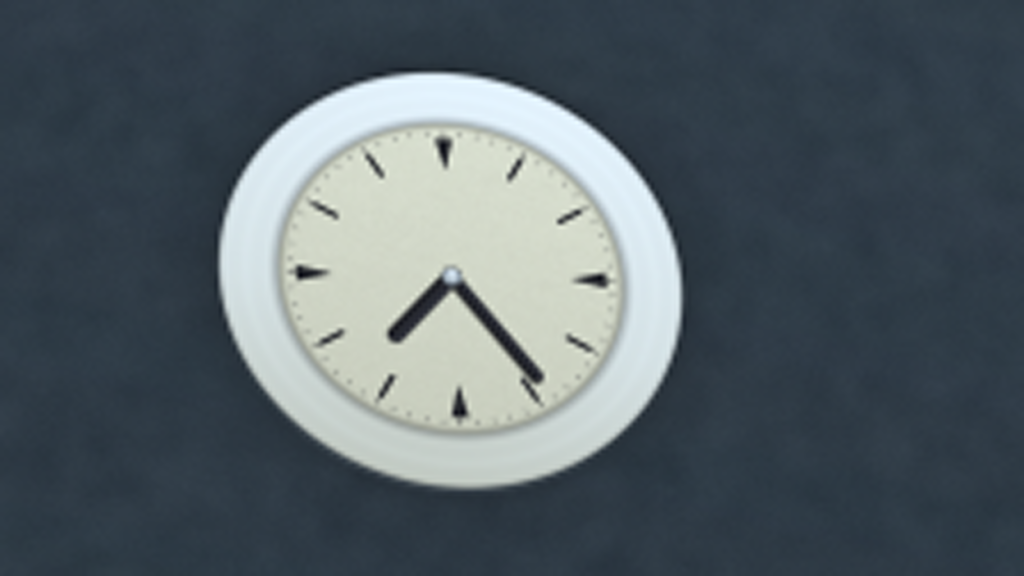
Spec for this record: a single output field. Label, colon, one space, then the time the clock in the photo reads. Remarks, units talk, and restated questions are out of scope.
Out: 7:24
